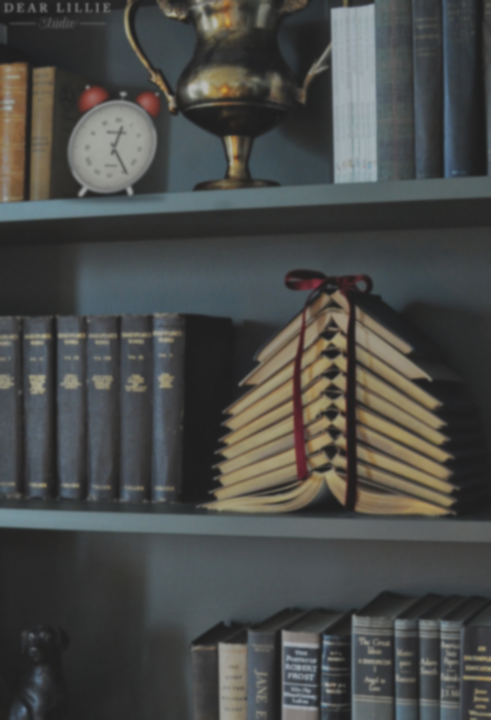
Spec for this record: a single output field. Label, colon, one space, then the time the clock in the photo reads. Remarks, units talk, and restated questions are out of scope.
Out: 12:24
